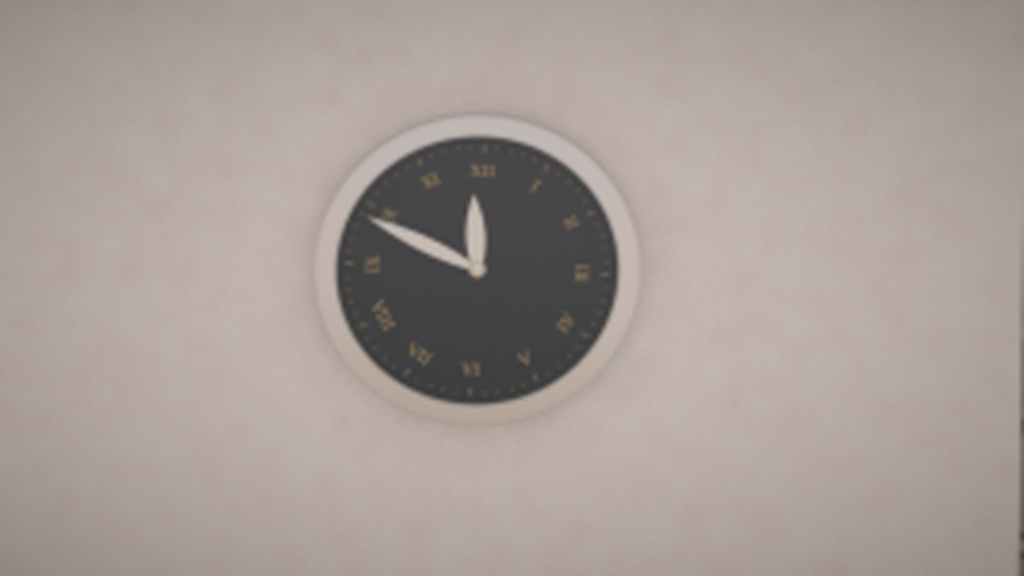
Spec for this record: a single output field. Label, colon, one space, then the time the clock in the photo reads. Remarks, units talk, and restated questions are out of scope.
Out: 11:49
